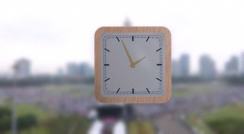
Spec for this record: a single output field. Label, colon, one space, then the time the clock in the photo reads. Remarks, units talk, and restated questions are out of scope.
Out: 1:56
